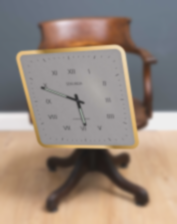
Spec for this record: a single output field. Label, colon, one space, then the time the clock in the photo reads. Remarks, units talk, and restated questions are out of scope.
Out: 5:49
